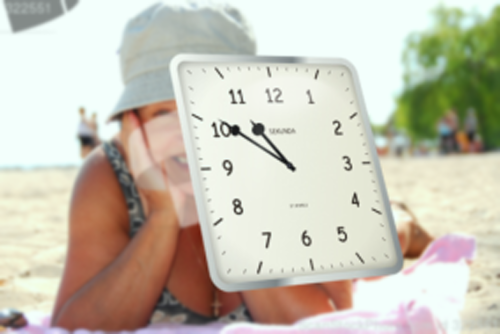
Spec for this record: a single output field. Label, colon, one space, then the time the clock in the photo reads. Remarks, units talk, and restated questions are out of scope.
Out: 10:51
